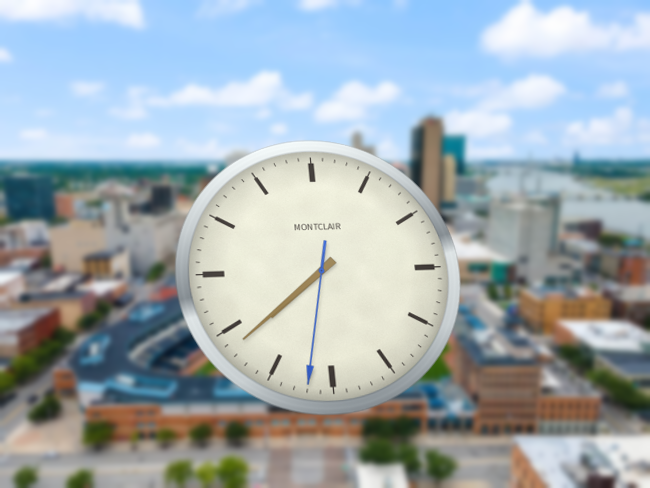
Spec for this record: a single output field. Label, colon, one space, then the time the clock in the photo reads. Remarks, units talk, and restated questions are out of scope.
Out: 7:38:32
